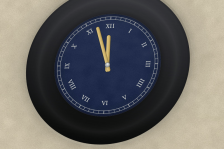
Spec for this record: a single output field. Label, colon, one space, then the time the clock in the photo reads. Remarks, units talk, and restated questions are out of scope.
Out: 11:57
